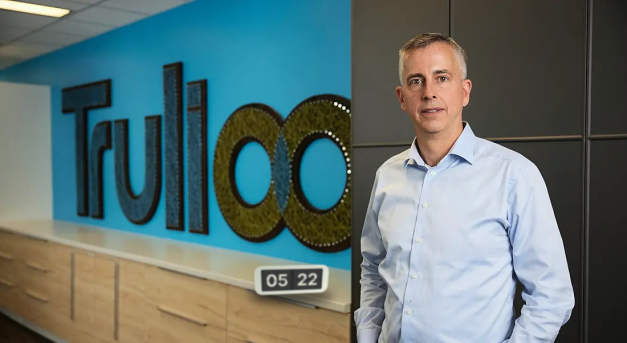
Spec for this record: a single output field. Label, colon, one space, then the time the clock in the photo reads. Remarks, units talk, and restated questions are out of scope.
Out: 5:22
